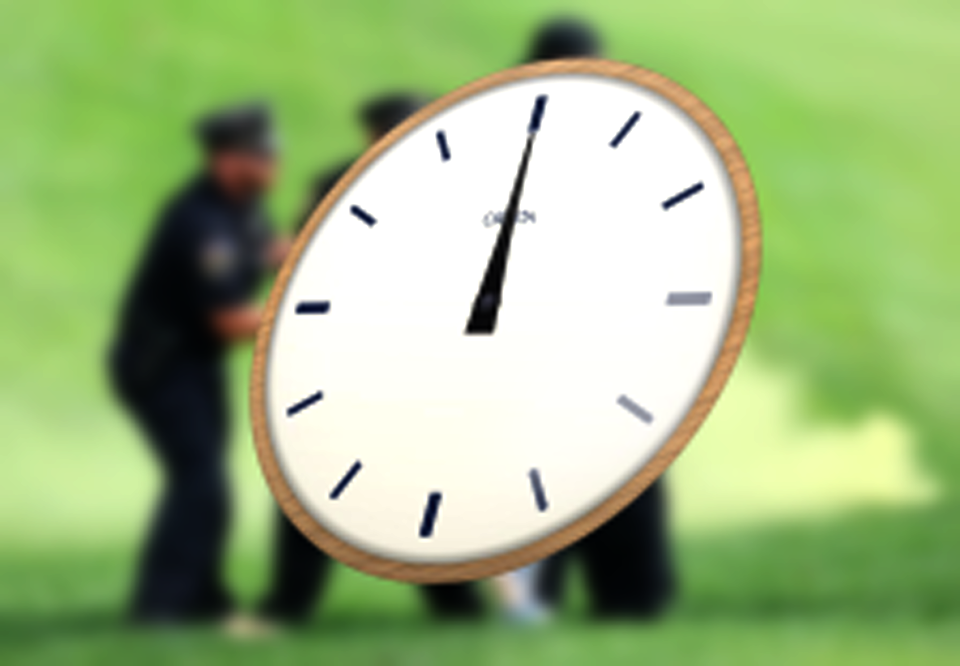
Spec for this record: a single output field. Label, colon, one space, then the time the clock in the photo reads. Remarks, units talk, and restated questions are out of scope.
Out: 12:00
